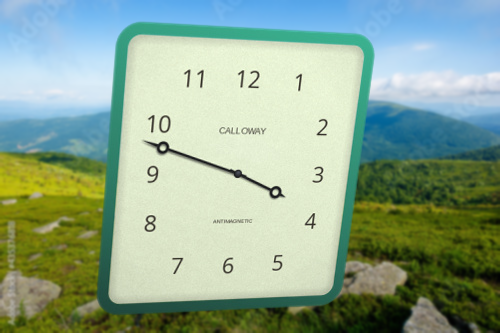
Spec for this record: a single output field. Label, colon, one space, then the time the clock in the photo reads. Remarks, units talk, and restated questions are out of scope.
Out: 3:48
